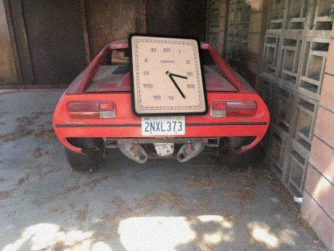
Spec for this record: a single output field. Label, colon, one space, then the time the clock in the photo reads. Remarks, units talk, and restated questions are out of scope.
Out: 3:25
